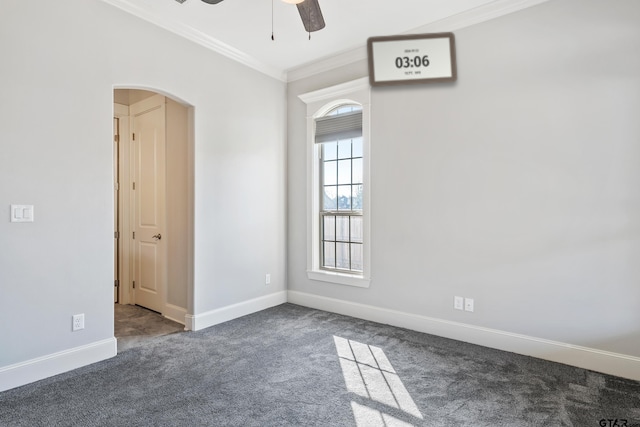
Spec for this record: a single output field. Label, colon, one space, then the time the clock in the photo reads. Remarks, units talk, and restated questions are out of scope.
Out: 3:06
